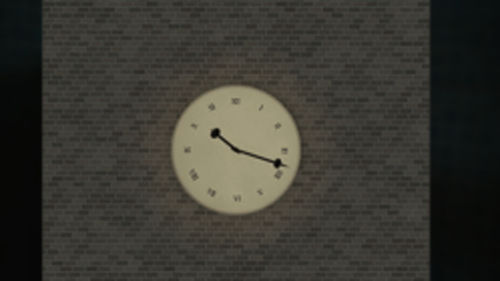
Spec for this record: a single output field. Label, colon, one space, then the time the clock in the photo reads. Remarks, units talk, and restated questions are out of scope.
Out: 10:18
